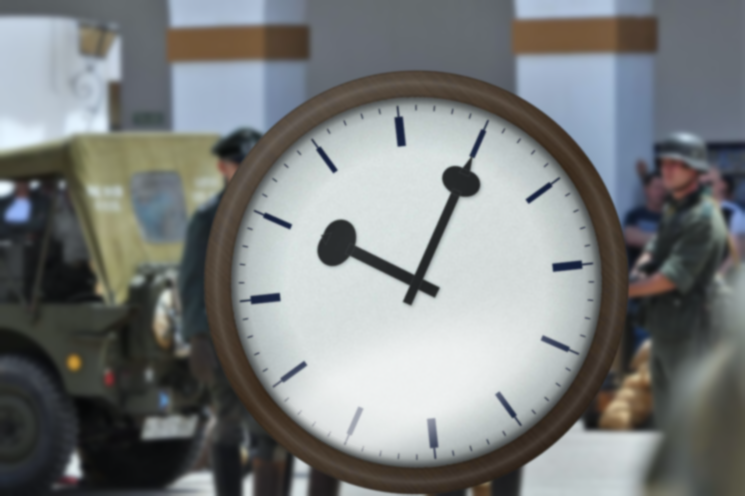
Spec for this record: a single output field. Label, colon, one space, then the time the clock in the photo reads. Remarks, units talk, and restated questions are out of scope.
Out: 10:05
